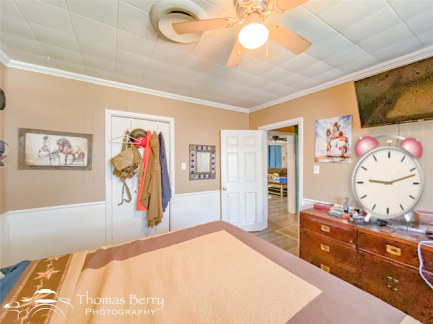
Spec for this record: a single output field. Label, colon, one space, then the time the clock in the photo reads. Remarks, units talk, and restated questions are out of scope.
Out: 9:12
